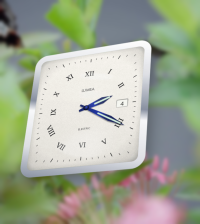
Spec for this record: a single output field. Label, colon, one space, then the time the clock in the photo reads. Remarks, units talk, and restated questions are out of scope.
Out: 2:20
